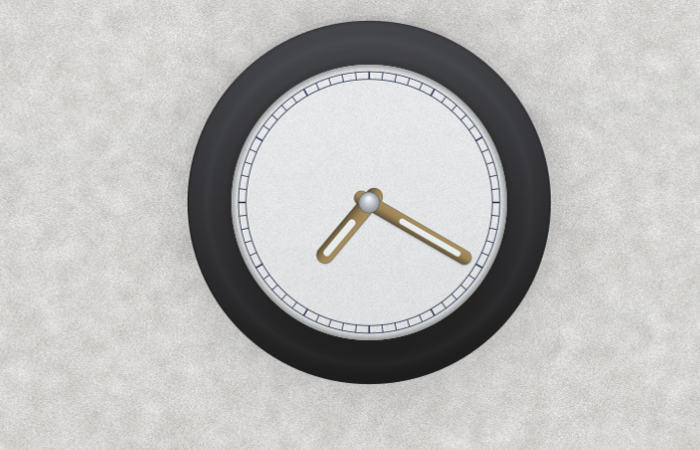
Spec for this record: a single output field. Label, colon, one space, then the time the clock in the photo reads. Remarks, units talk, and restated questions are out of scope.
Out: 7:20
